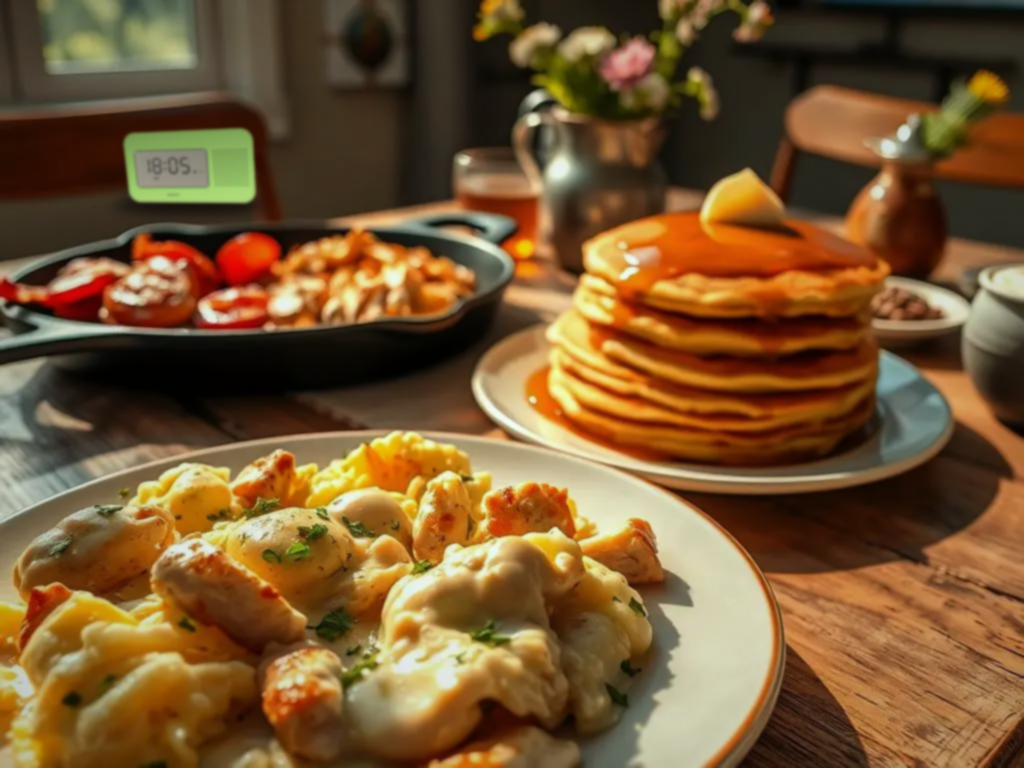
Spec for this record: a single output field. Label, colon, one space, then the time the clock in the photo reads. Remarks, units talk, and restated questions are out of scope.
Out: 18:05
